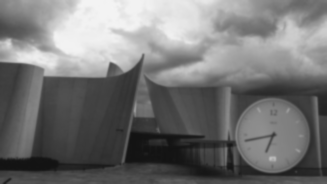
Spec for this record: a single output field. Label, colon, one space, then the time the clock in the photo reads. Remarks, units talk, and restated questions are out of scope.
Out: 6:43
